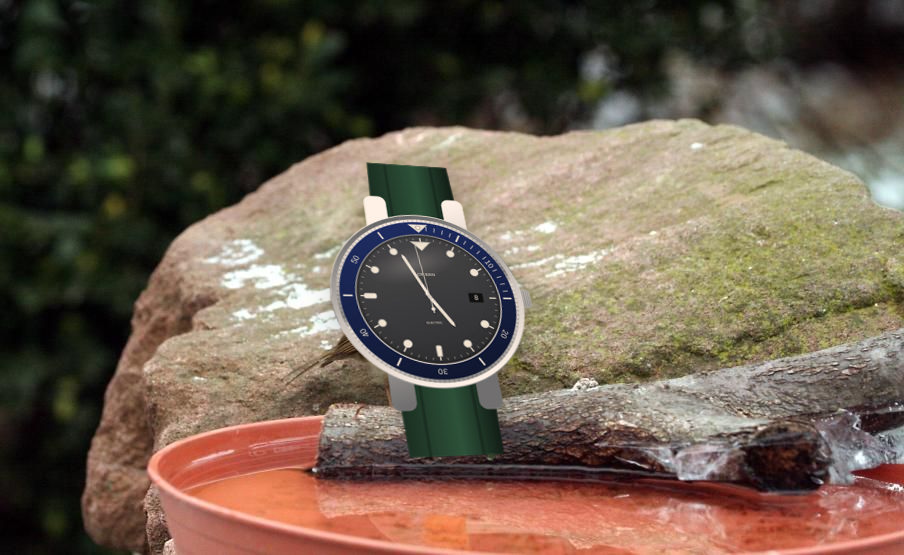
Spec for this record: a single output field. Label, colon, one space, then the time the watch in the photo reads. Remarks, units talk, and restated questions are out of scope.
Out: 4:55:59
